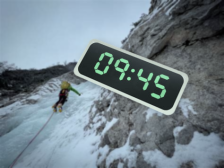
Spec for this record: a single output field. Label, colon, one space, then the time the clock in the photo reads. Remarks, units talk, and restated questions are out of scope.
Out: 9:45
